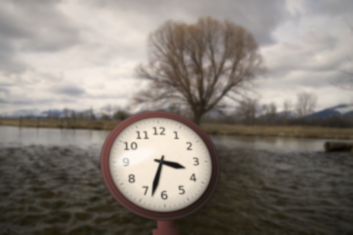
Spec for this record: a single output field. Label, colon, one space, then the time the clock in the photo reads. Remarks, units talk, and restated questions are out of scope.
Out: 3:33
